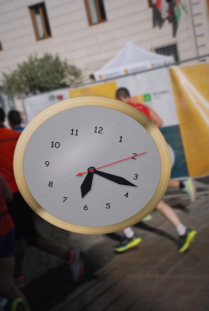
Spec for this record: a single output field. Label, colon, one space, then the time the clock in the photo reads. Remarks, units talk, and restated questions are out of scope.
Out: 6:17:10
